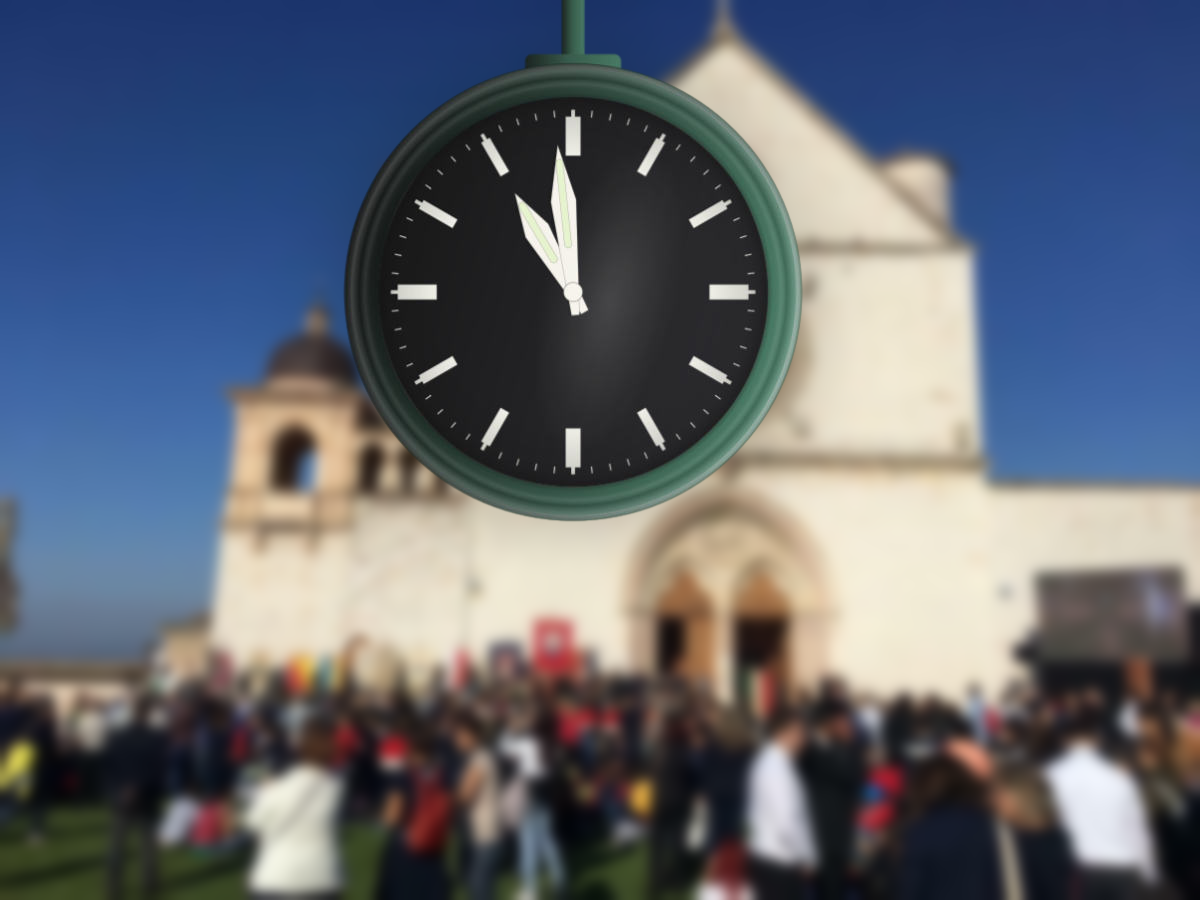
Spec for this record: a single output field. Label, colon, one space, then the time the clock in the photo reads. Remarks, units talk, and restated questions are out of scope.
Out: 10:59
